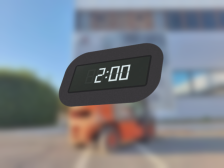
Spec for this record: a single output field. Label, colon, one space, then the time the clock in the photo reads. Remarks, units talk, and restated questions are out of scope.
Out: 2:00
